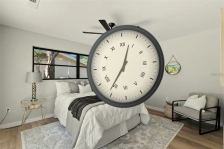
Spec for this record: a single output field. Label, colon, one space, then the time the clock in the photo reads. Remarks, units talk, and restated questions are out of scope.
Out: 12:36
